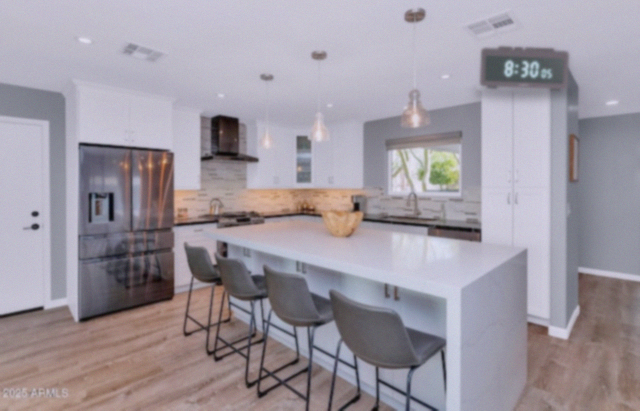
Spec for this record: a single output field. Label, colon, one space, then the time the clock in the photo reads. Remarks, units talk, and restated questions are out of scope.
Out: 8:30
